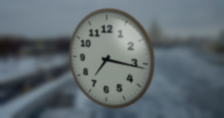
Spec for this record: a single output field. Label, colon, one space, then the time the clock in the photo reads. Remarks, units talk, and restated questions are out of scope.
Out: 7:16
